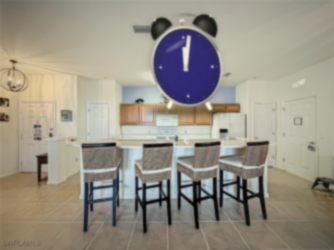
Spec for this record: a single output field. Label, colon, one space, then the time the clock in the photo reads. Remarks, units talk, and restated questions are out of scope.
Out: 12:02
